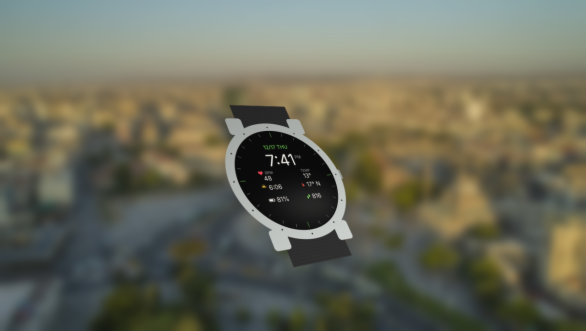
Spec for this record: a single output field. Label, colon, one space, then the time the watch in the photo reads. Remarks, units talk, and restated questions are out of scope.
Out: 7:41
